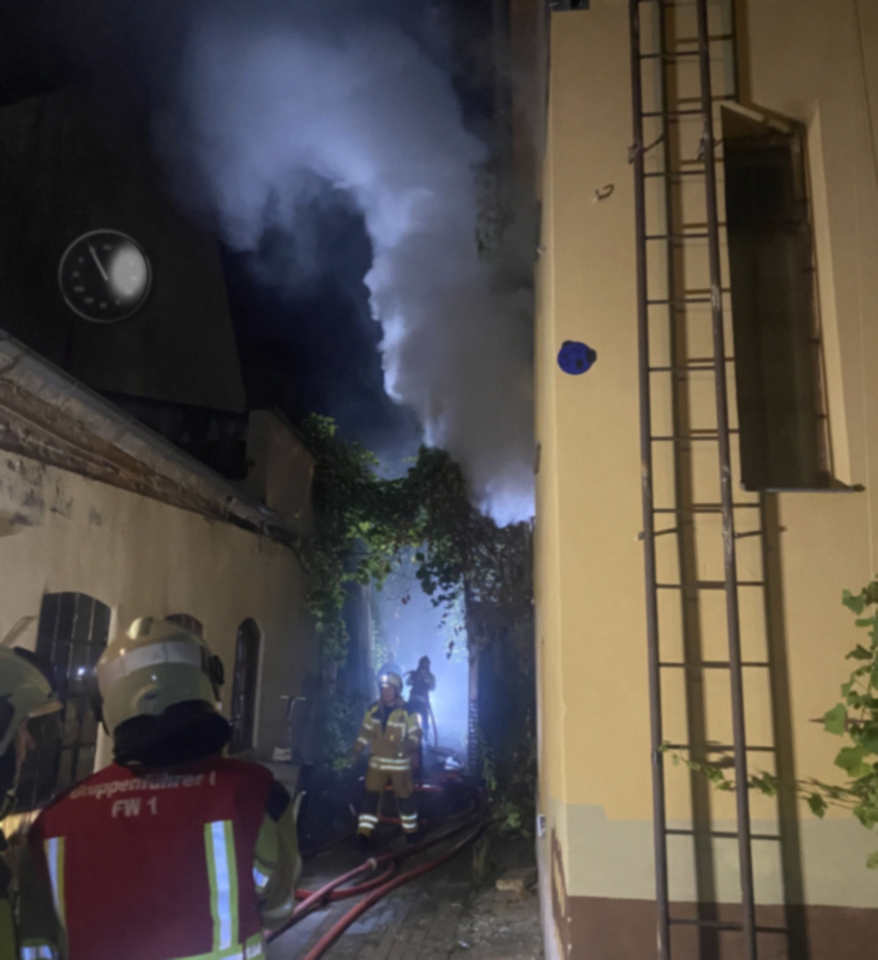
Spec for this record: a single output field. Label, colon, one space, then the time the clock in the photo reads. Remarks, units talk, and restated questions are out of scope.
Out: 10:55
